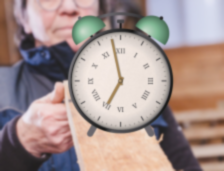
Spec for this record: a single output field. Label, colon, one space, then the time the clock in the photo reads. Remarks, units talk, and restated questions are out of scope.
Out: 6:58
